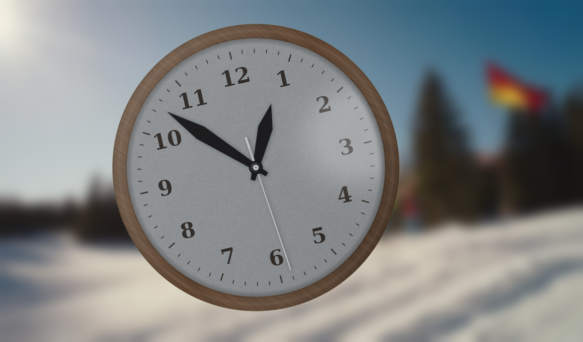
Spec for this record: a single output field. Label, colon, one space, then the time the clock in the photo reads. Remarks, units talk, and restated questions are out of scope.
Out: 12:52:29
